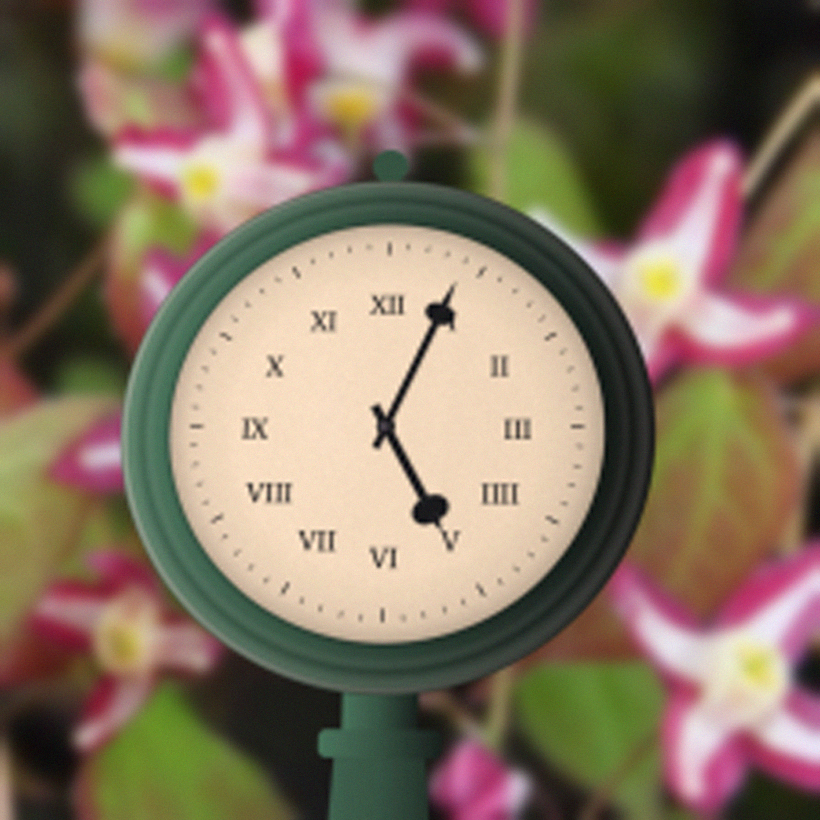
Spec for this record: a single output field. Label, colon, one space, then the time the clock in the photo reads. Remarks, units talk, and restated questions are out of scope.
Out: 5:04
